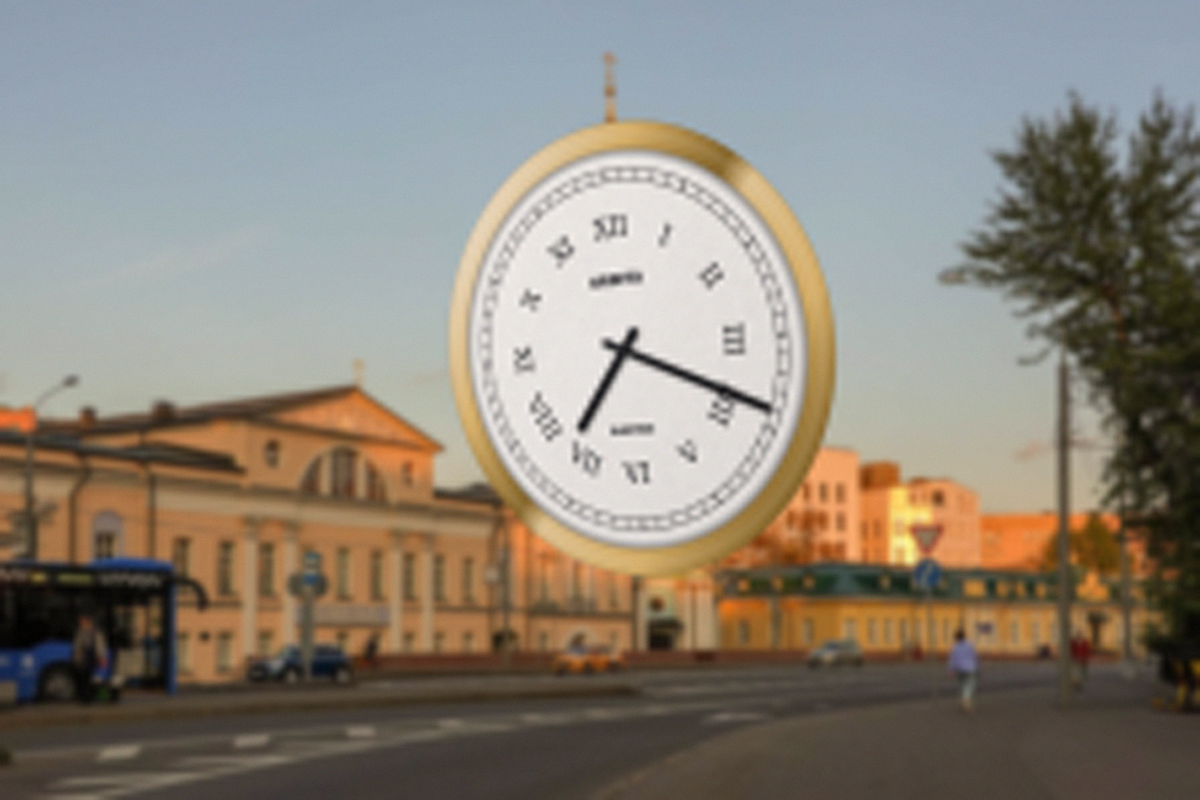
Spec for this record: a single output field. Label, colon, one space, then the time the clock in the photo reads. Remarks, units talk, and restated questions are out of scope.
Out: 7:19
